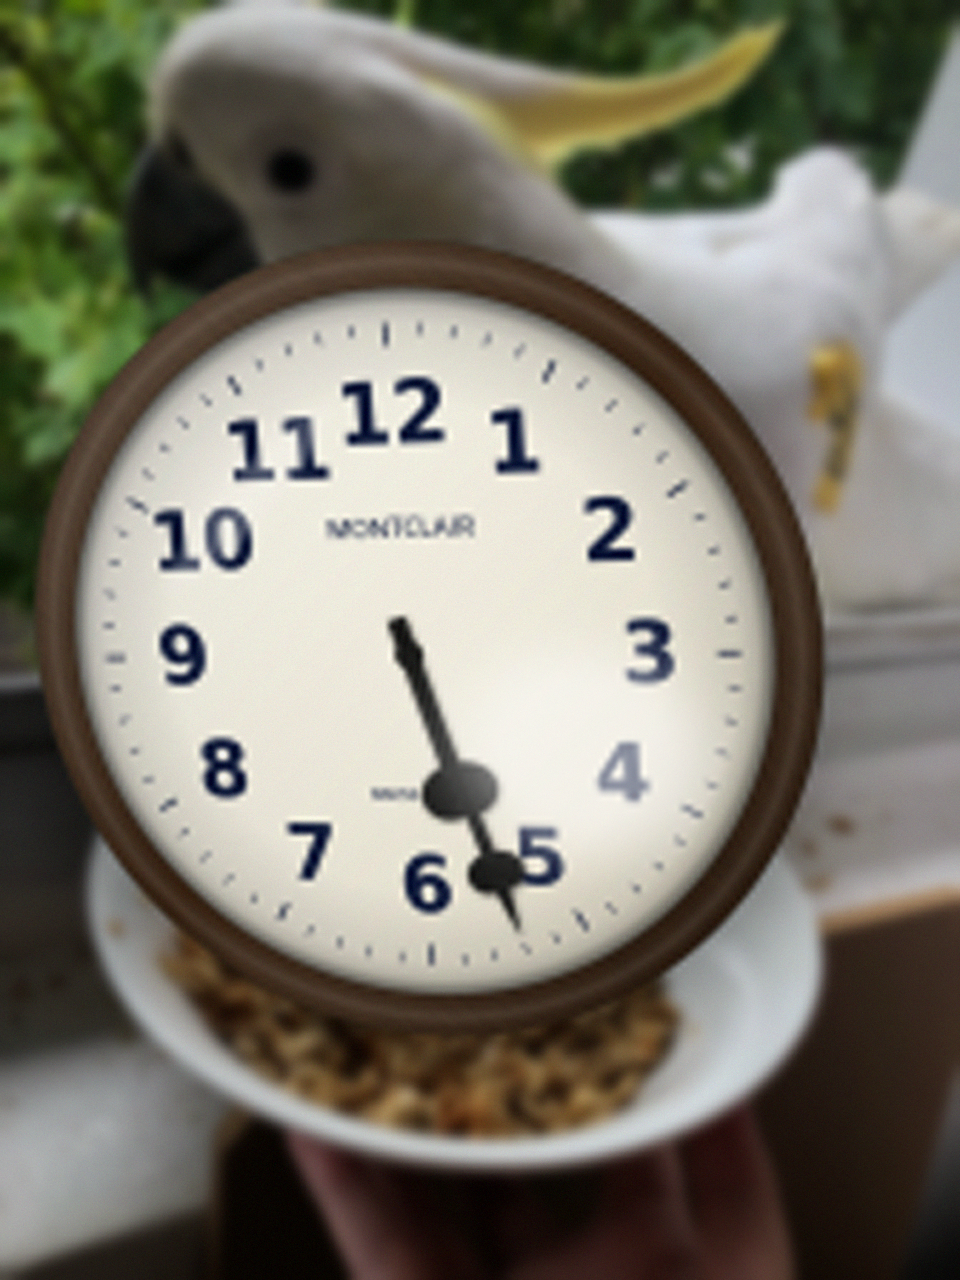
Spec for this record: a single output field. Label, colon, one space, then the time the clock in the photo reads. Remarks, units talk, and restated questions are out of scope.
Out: 5:27
